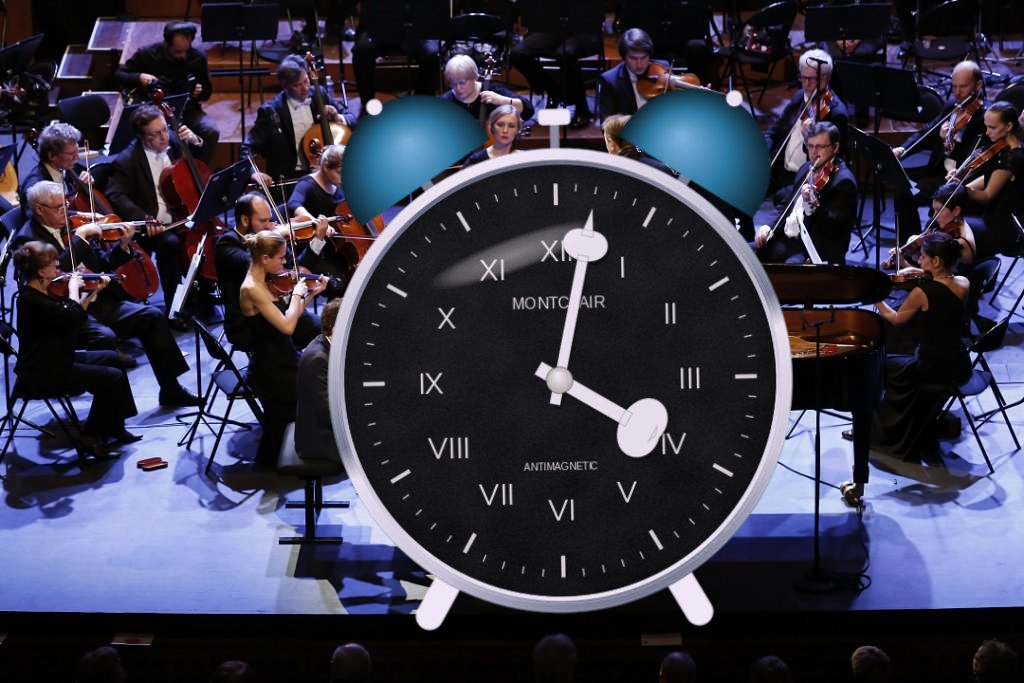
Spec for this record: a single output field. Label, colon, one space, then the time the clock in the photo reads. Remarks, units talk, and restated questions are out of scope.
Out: 4:02
